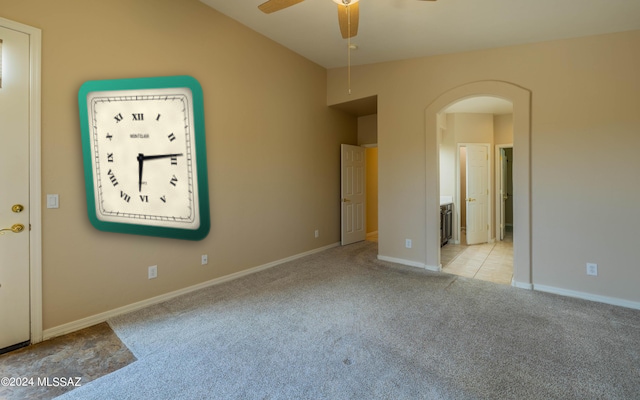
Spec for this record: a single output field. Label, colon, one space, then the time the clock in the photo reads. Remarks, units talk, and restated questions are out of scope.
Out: 6:14
